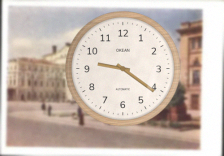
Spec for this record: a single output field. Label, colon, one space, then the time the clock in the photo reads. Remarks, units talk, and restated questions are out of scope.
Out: 9:21
